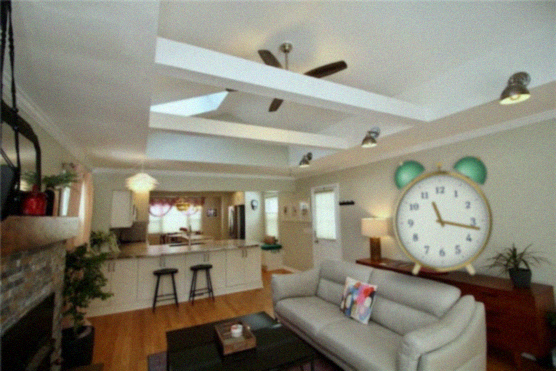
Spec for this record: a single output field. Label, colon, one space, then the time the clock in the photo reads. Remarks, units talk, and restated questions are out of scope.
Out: 11:17
